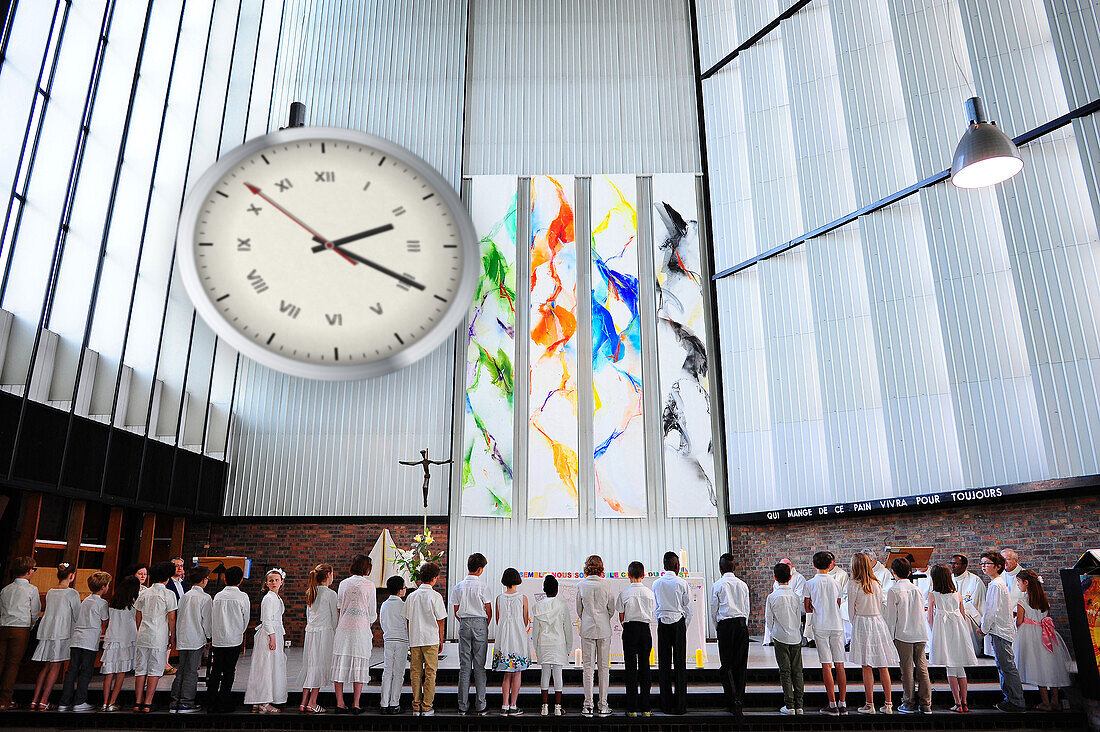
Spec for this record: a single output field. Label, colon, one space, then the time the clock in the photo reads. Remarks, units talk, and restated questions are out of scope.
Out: 2:19:52
